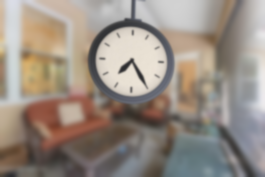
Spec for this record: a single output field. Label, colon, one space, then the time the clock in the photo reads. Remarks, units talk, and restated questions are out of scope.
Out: 7:25
